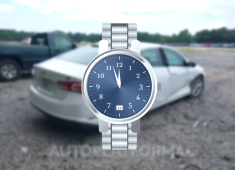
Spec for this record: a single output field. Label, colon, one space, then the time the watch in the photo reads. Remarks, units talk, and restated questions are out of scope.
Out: 11:57
